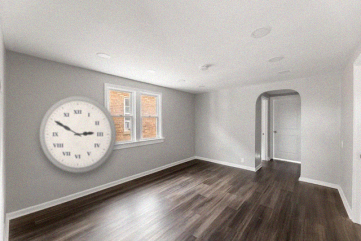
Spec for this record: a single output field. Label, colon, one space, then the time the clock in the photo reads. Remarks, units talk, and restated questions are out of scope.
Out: 2:50
